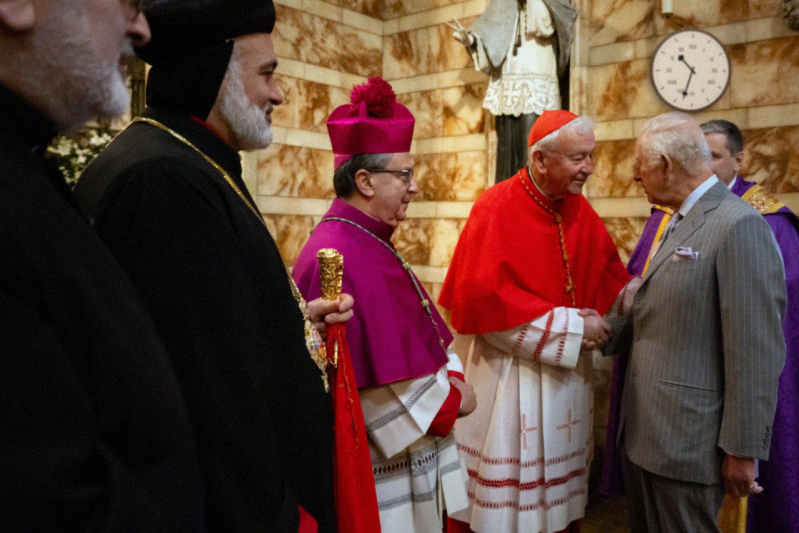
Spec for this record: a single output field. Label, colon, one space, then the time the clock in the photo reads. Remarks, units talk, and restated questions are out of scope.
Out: 10:33
